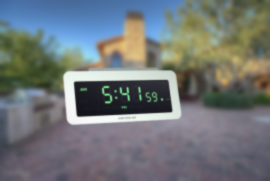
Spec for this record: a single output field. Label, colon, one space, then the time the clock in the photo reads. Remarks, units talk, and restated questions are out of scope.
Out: 5:41:59
